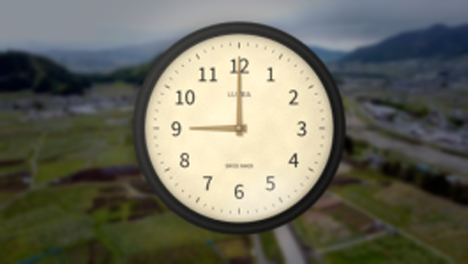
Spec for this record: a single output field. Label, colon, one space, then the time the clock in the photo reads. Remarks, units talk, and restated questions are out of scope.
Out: 9:00
